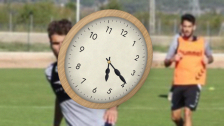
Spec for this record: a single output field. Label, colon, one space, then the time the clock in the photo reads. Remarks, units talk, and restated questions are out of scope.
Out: 5:19
